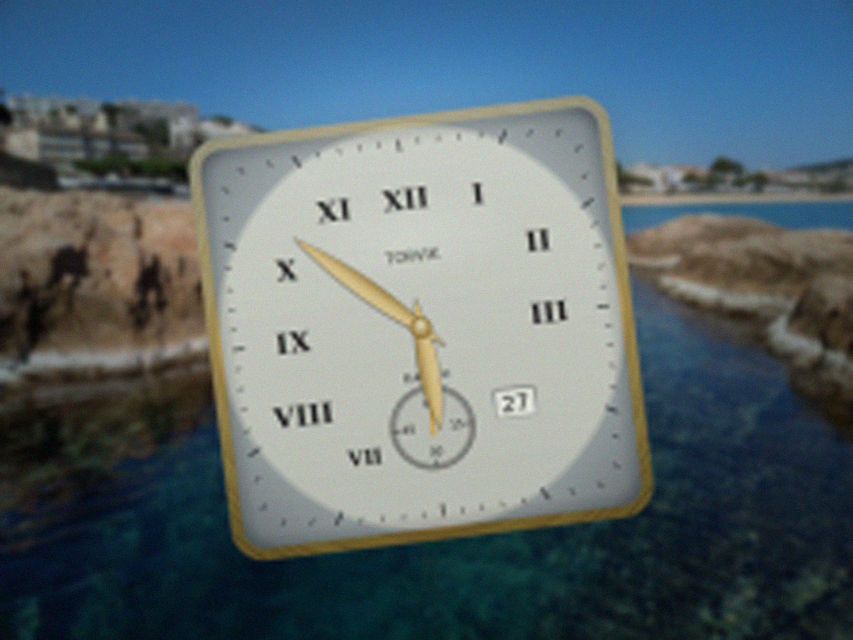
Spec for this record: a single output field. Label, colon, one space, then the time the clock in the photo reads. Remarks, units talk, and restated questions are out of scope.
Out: 5:52
